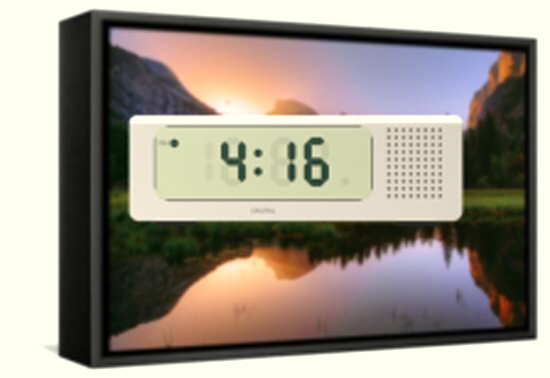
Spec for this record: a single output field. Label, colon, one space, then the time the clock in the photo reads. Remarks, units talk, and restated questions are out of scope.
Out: 4:16
